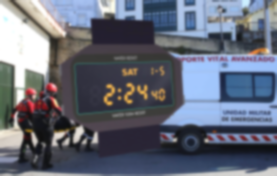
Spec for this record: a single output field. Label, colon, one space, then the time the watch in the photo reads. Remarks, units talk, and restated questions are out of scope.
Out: 2:24:40
